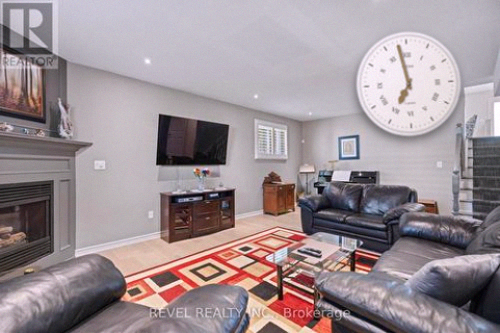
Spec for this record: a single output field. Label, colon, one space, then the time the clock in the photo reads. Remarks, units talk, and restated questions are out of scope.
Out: 6:58
